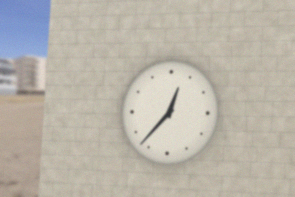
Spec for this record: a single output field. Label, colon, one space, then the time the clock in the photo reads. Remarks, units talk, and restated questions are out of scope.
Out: 12:37
